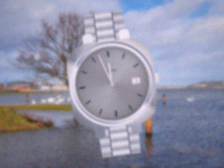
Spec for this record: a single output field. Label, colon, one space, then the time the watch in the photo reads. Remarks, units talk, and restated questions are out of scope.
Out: 11:57
